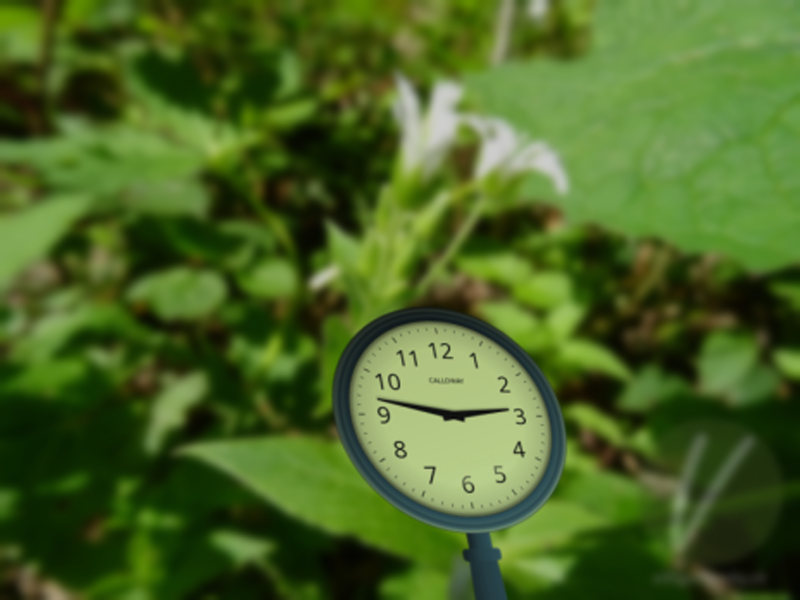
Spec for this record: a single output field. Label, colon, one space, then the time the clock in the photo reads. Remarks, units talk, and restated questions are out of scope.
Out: 2:47
